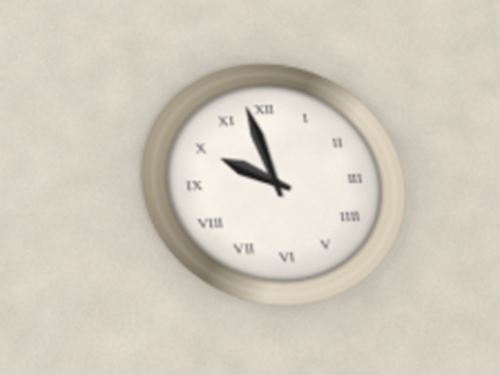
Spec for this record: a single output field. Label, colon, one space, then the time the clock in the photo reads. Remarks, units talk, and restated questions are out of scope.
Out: 9:58
